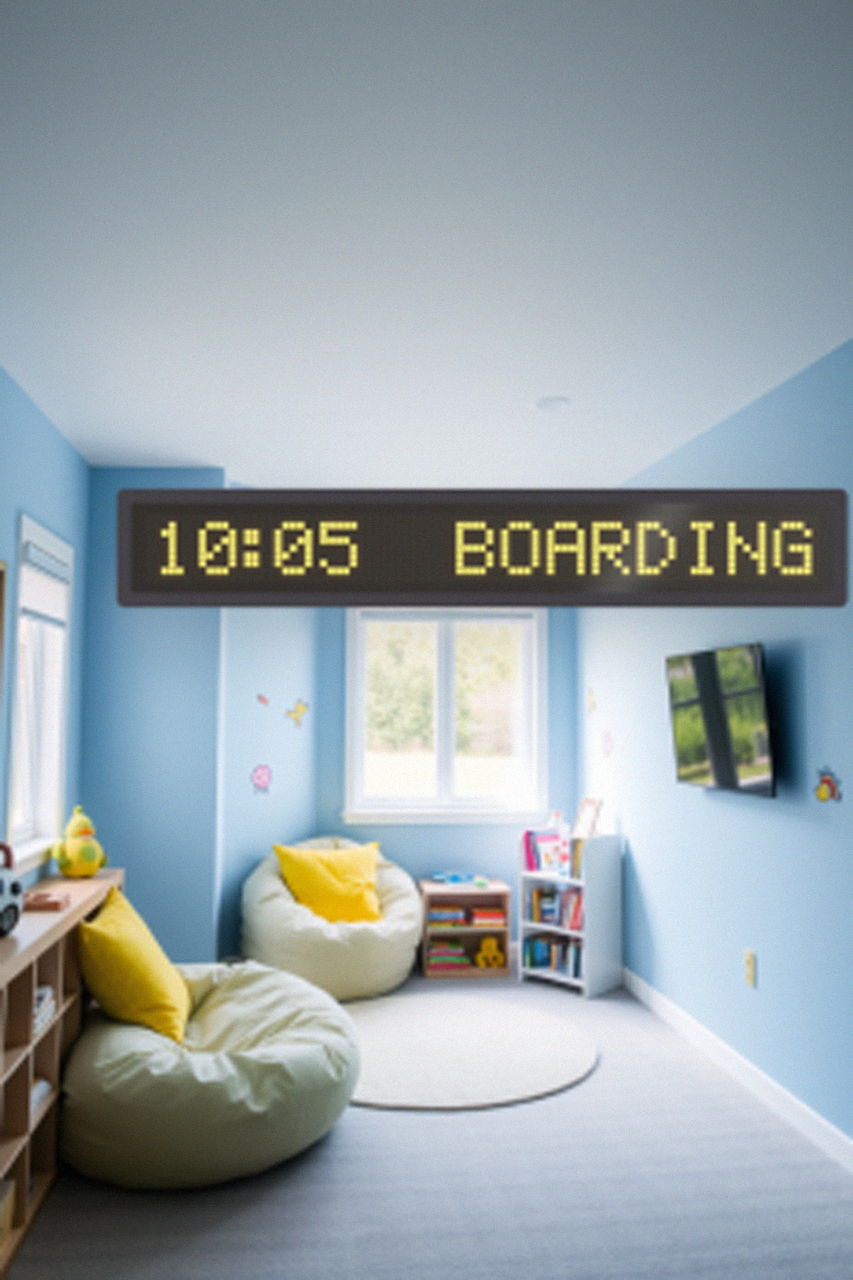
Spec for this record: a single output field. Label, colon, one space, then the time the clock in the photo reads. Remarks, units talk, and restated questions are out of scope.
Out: 10:05
